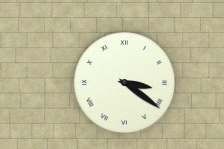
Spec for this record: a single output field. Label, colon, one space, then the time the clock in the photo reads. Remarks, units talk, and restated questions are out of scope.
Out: 3:21
